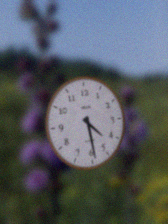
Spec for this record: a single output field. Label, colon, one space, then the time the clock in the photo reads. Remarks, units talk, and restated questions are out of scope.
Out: 4:29
